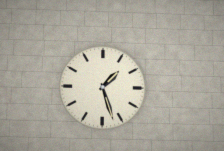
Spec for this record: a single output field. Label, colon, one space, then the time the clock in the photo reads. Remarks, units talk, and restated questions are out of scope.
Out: 1:27
